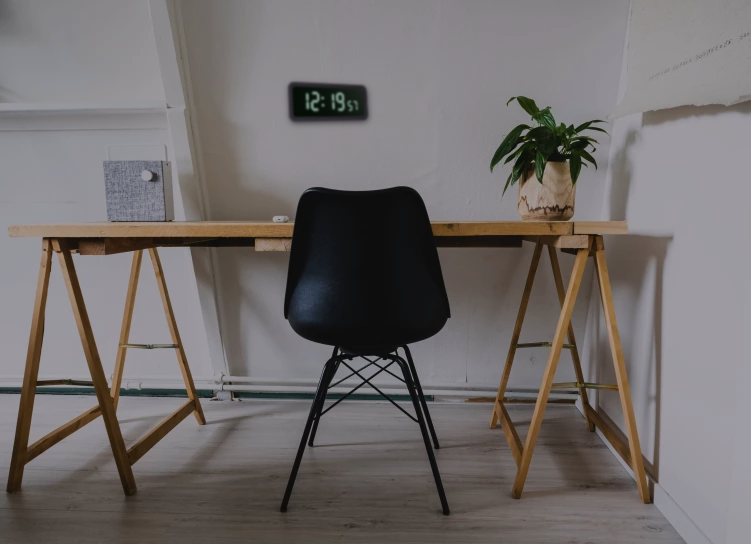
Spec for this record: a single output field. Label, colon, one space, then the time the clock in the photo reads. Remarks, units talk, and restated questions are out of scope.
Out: 12:19
